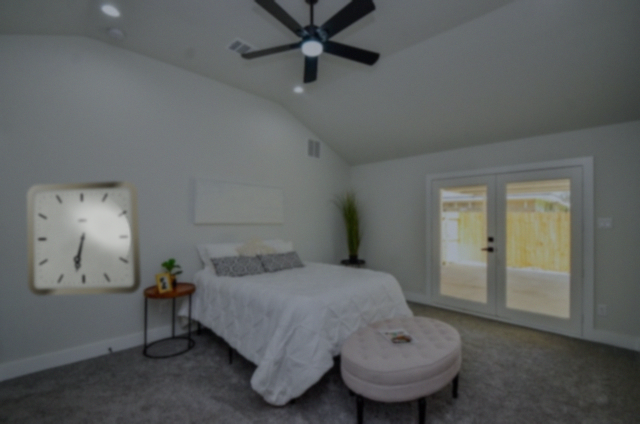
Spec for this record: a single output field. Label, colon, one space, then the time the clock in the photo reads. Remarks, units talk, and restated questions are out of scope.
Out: 6:32
